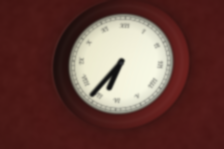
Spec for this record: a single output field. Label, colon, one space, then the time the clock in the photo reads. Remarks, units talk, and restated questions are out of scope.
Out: 6:36
